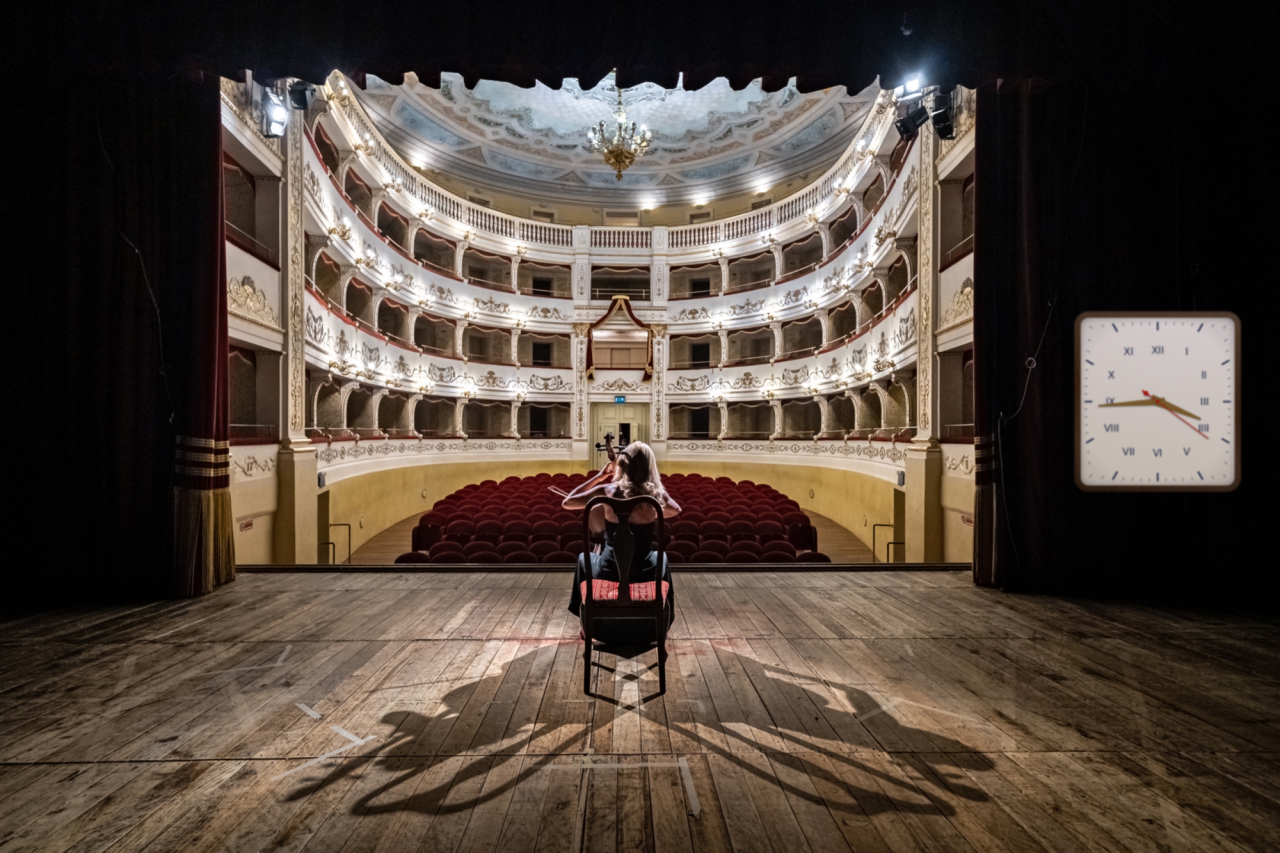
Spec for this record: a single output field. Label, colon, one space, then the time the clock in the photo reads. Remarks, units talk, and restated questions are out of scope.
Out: 3:44:21
